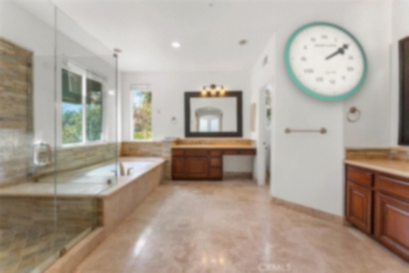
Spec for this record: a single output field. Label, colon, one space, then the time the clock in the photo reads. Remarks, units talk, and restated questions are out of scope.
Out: 2:10
